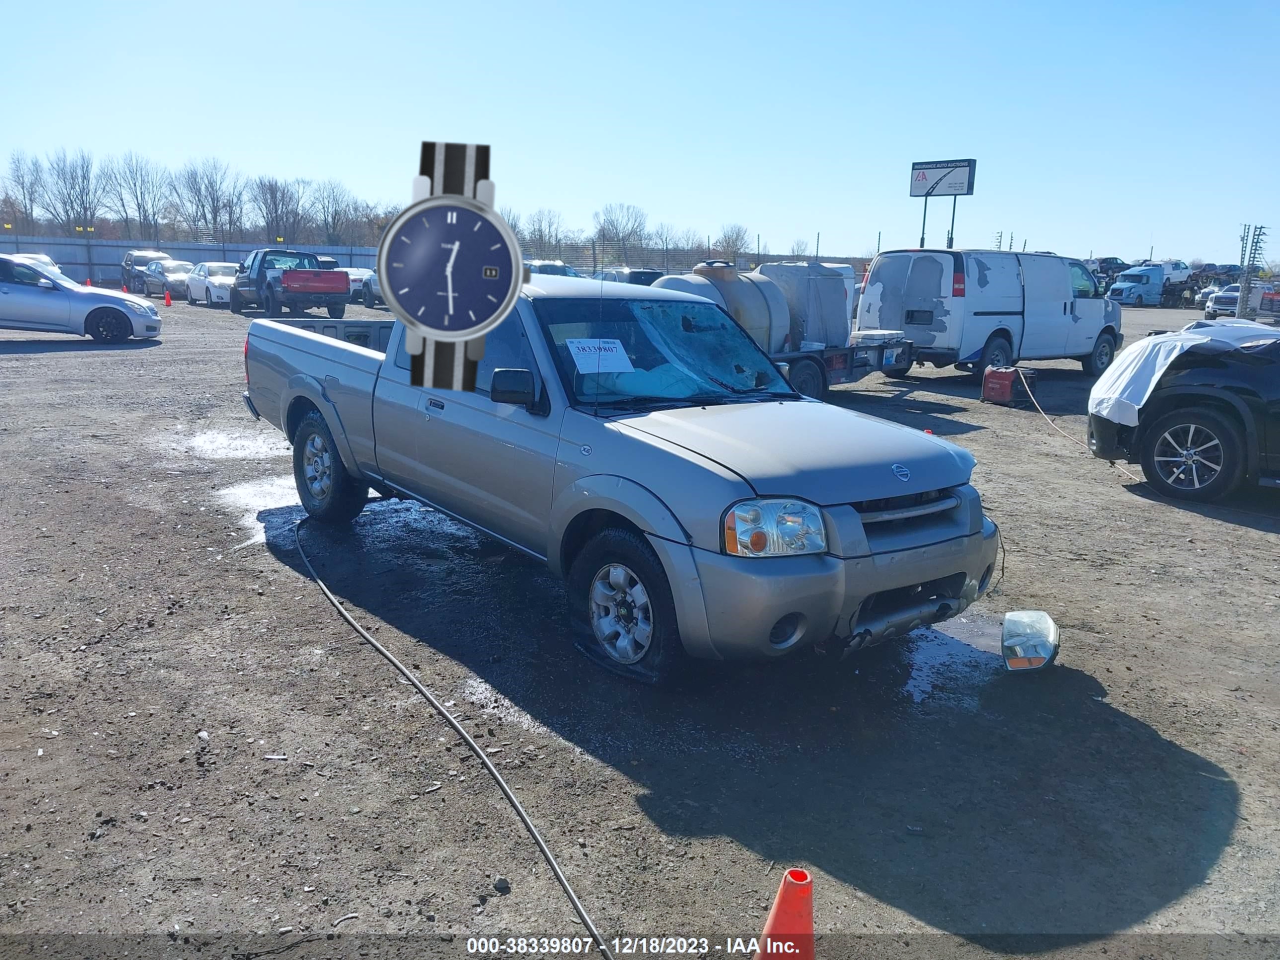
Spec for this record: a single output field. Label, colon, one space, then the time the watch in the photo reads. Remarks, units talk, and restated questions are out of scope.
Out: 12:29
